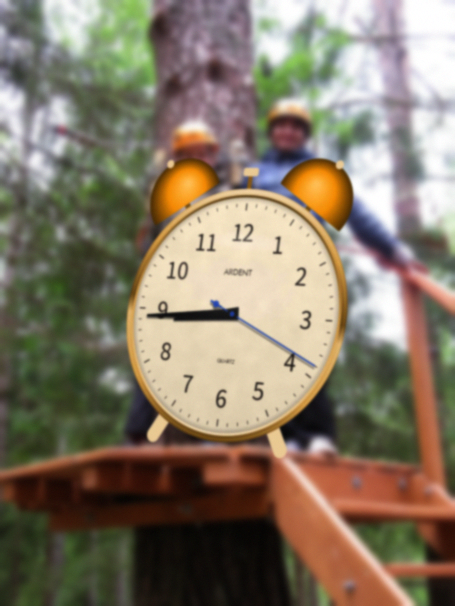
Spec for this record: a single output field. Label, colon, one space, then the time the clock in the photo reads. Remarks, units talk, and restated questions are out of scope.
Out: 8:44:19
